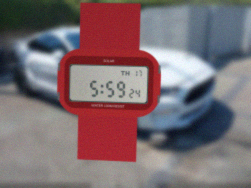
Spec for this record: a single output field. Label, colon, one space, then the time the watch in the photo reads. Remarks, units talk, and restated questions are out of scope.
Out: 5:59:24
